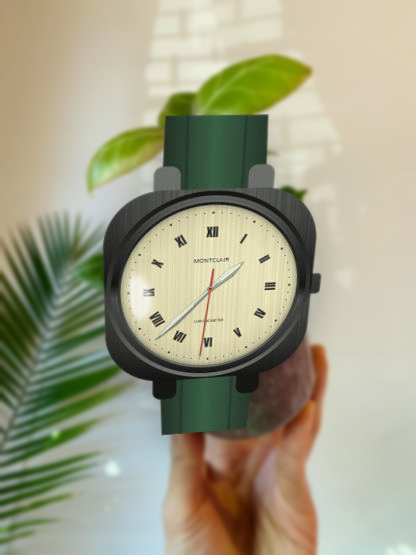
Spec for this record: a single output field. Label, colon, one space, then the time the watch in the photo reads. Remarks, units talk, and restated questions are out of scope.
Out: 1:37:31
